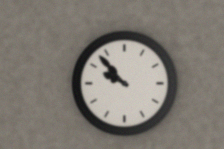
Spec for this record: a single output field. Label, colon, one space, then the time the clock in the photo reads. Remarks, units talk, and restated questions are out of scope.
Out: 9:53
